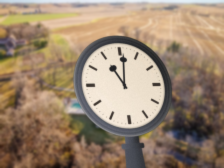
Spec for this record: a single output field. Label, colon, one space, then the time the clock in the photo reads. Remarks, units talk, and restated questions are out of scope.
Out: 11:01
